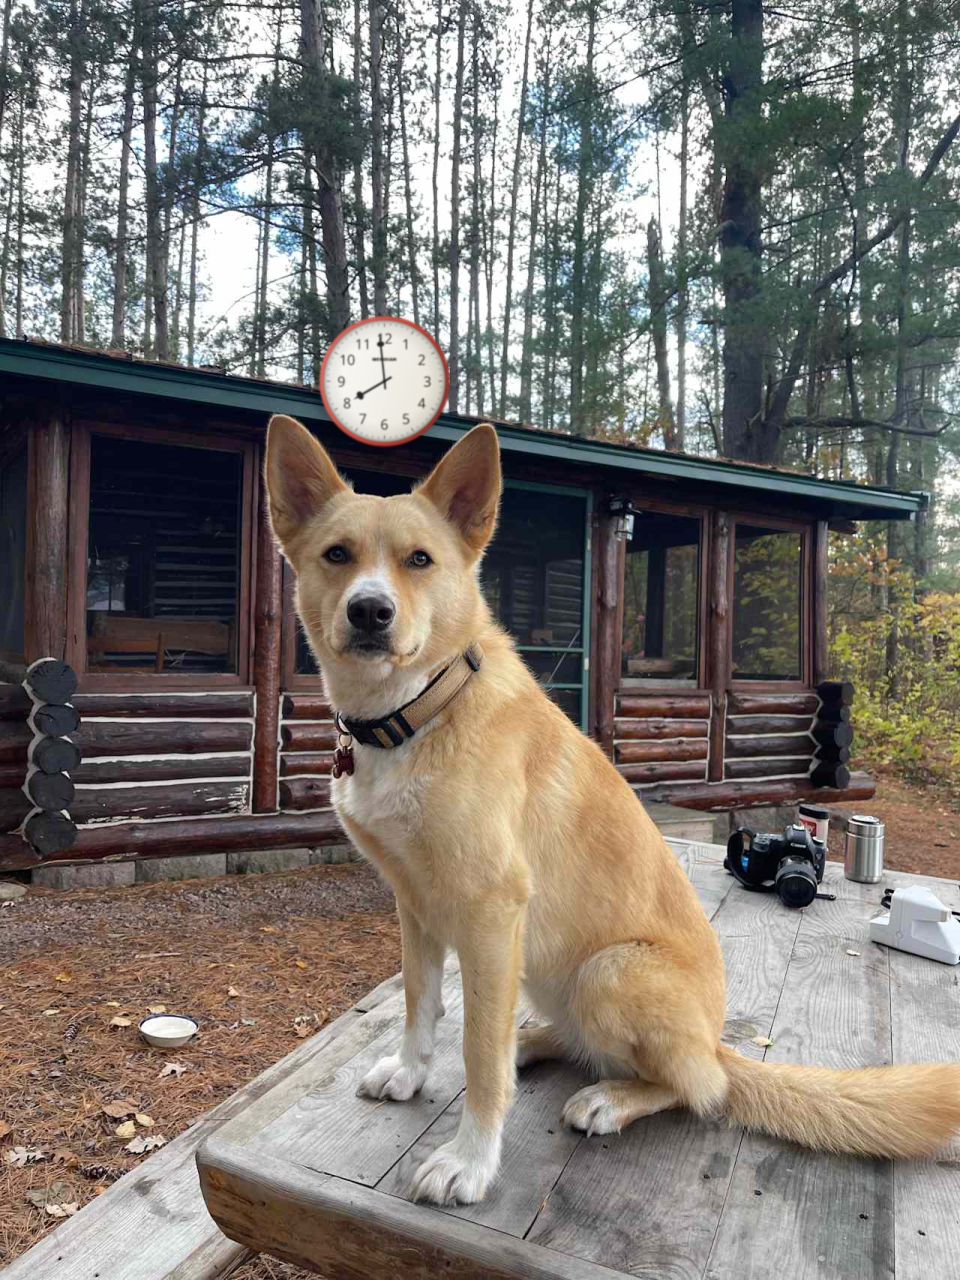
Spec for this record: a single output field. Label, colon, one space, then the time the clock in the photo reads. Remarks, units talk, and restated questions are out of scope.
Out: 7:59
